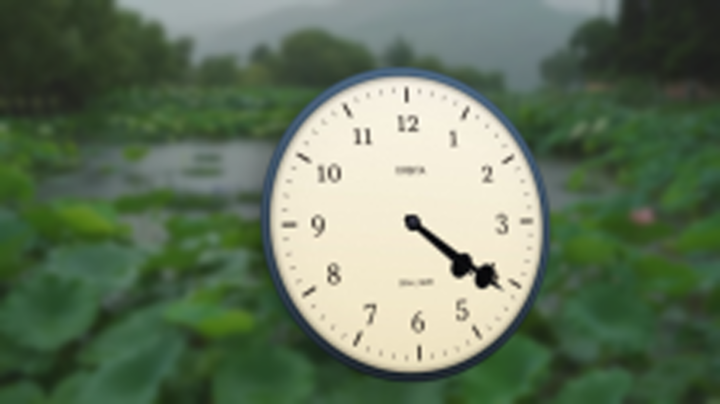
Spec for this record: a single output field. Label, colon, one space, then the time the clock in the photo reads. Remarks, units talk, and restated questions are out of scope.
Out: 4:21
